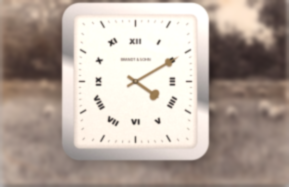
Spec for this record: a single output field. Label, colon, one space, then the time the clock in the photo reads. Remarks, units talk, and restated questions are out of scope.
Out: 4:10
